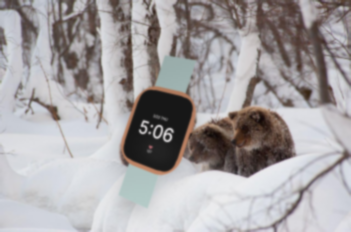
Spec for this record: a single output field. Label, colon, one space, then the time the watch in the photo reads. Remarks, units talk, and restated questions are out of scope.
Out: 5:06
